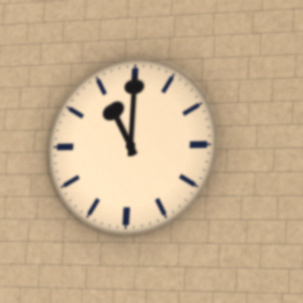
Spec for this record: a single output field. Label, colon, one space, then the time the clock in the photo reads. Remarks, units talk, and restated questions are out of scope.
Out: 11:00
